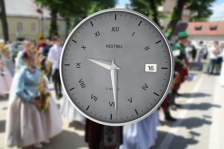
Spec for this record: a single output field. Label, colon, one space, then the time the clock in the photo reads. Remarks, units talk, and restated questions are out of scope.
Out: 9:29
